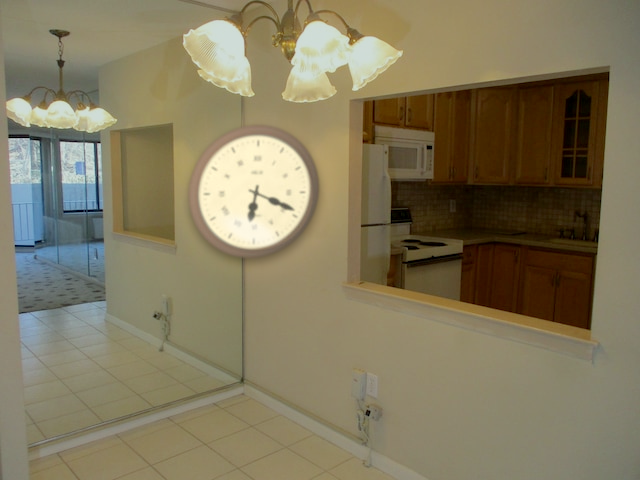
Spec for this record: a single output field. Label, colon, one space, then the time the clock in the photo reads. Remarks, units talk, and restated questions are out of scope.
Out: 6:19
